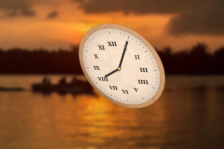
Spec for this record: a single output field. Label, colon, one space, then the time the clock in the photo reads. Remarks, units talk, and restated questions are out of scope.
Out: 8:05
